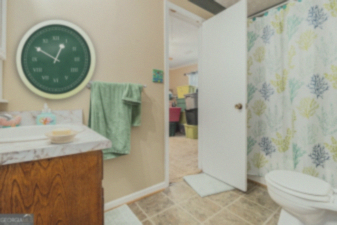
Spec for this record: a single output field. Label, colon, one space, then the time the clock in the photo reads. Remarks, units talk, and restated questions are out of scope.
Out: 12:50
